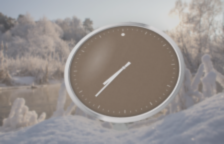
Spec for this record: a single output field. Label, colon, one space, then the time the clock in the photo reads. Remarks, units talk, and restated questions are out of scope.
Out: 7:37
